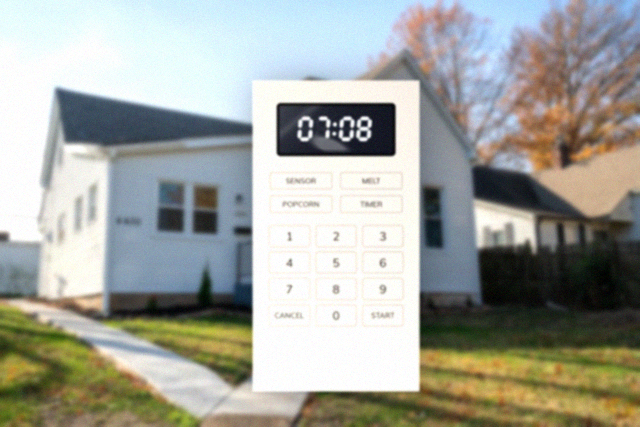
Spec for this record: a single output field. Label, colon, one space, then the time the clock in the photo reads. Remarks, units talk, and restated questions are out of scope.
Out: 7:08
